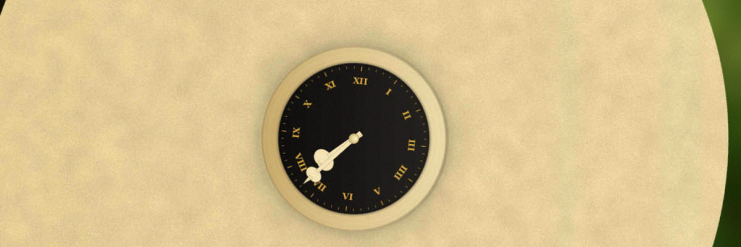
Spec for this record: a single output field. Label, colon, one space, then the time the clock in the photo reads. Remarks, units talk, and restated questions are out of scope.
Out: 7:37
